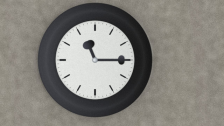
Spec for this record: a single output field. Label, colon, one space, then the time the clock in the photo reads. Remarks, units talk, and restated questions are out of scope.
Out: 11:15
